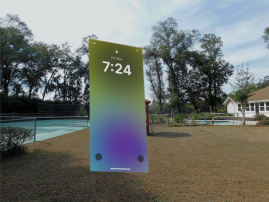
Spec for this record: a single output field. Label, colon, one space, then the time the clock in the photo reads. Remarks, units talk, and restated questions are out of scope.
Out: 7:24
